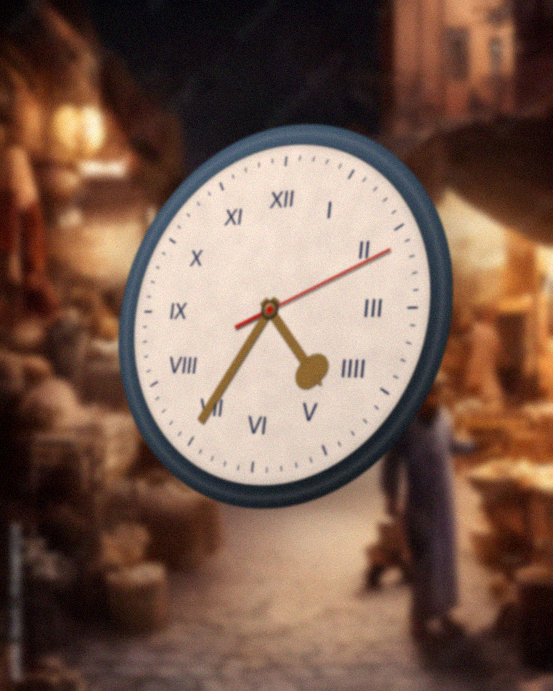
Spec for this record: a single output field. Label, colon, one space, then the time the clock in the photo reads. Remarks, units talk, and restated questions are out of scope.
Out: 4:35:11
